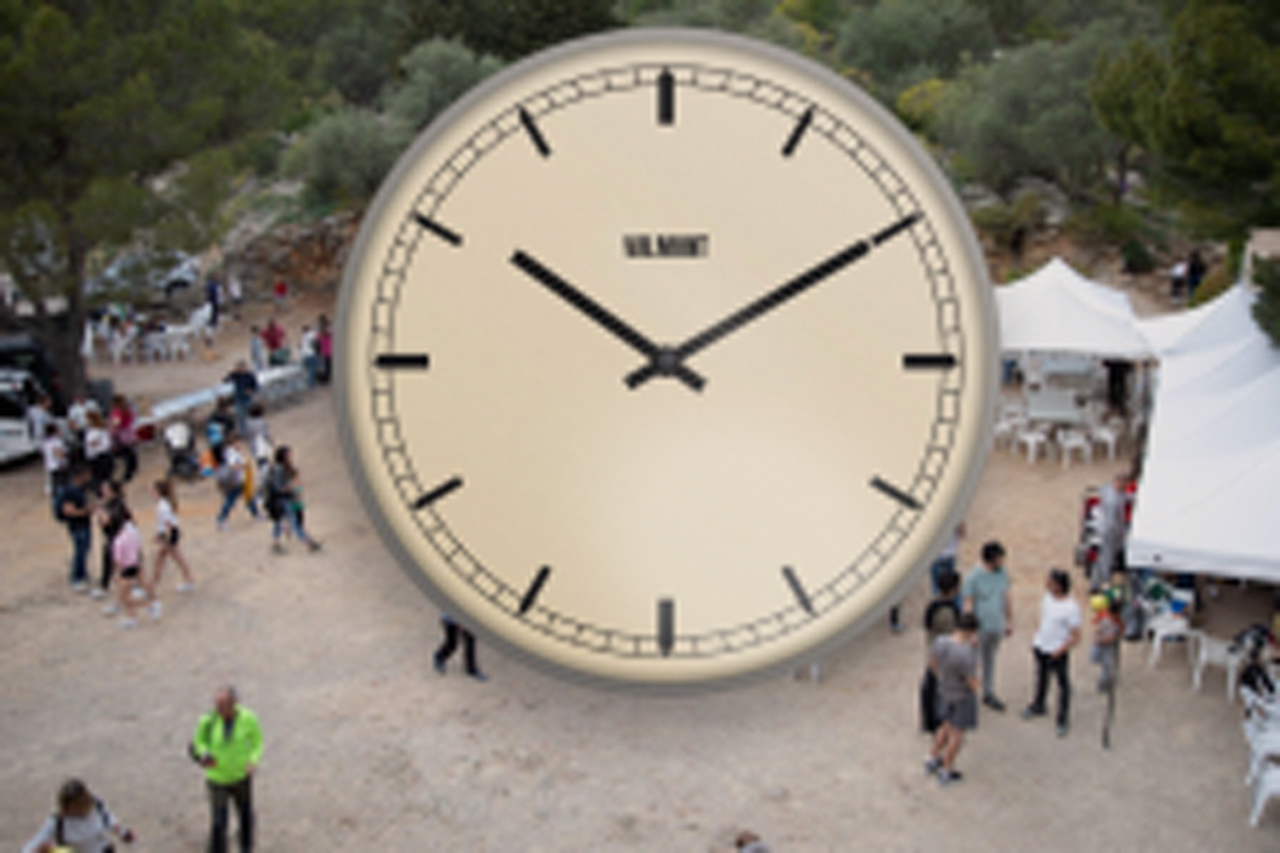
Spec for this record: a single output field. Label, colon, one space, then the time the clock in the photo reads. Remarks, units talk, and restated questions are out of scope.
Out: 10:10
